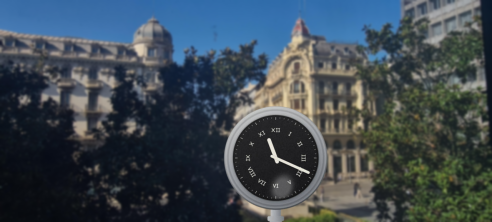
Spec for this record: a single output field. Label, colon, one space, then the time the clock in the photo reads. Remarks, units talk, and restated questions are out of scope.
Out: 11:19
